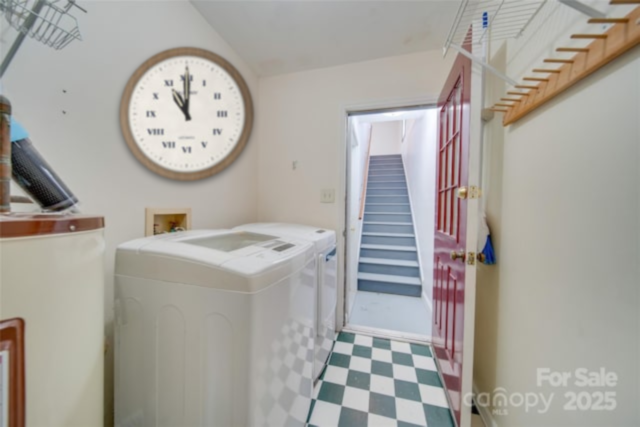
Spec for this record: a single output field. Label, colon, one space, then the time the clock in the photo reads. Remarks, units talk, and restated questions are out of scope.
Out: 11:00
